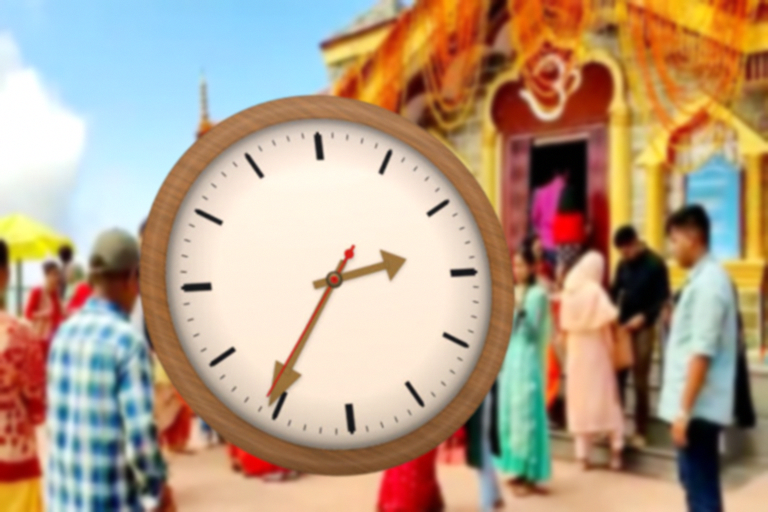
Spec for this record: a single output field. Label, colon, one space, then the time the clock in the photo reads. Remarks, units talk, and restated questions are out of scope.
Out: 2:35:36
